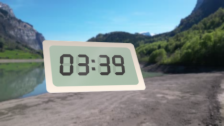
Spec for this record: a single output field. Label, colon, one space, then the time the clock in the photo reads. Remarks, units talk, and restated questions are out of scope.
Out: 3:39
